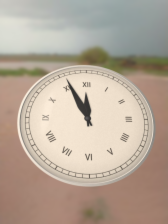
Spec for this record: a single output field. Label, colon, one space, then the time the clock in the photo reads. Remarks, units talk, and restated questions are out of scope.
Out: 11:56
